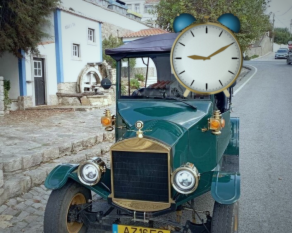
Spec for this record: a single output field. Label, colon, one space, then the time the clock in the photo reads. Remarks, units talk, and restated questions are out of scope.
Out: 9:10
